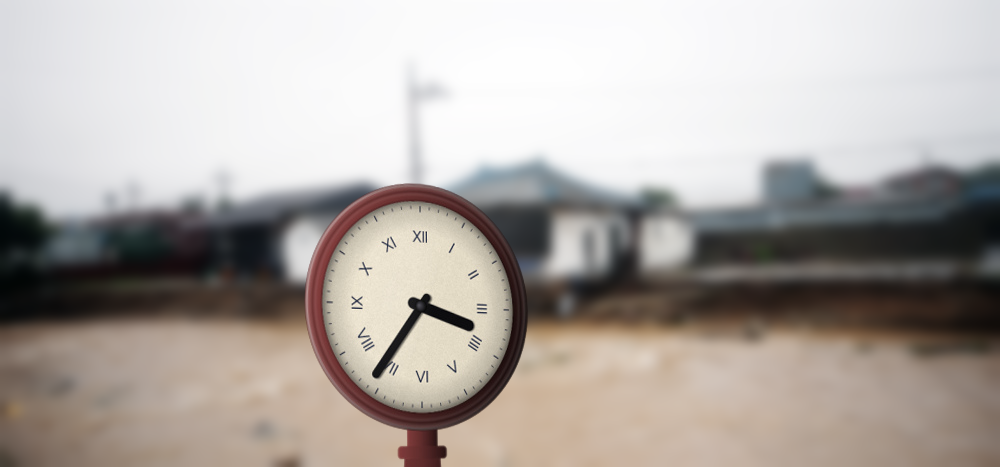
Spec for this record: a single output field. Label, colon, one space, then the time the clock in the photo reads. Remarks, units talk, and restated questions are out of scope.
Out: 3:36
